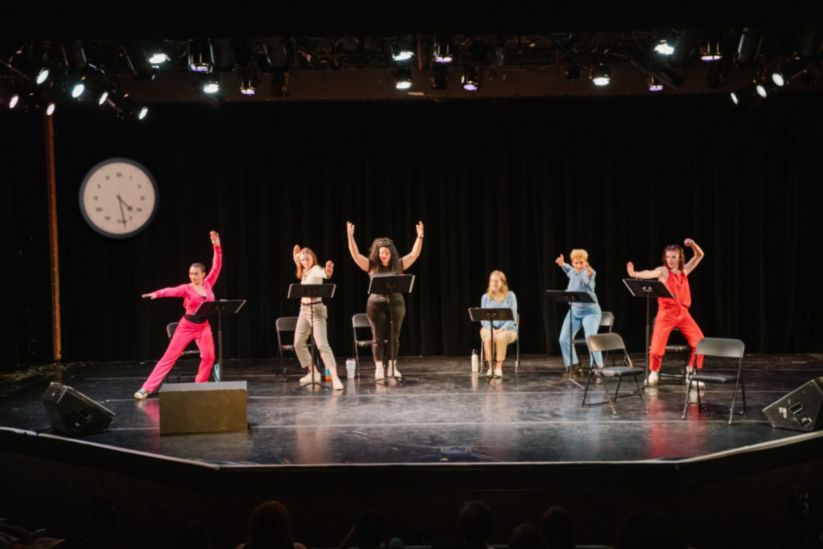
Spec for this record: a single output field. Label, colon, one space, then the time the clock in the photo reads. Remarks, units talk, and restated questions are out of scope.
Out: 4:28
